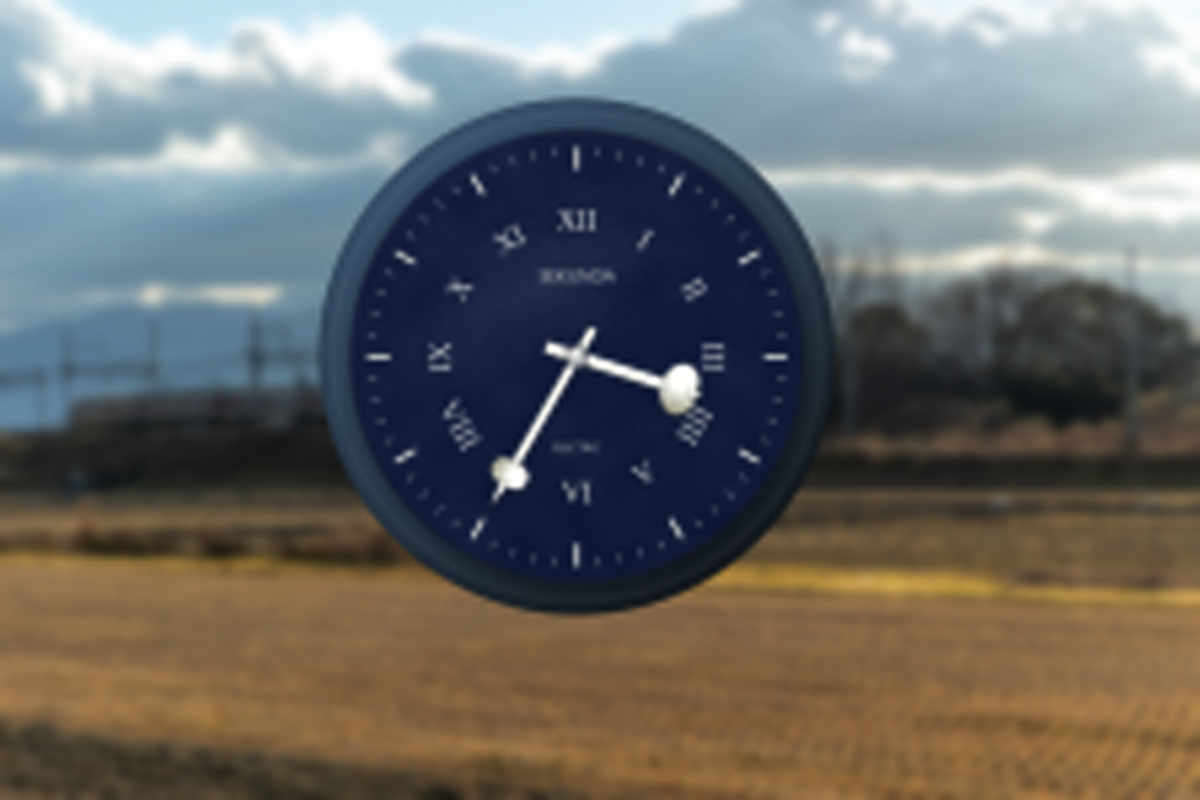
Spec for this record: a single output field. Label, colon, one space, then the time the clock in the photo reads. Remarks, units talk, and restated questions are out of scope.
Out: 3:35
